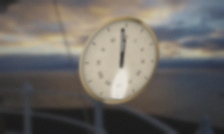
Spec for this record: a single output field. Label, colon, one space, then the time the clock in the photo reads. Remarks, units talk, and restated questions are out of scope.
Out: 11:59
